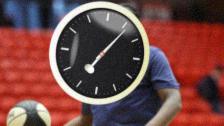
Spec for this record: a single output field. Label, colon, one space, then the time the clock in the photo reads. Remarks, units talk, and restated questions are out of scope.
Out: 7:06
